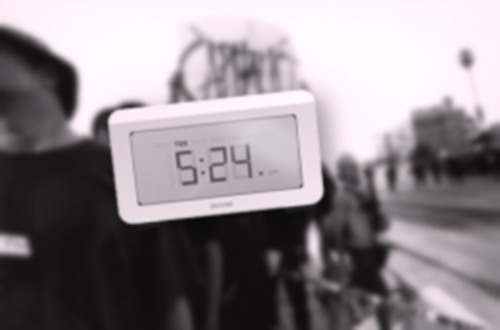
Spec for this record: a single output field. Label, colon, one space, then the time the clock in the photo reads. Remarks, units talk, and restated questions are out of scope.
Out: 5:24
